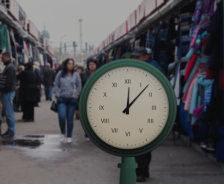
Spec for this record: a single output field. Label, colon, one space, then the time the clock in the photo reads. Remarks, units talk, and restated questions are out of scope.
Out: 12:07
